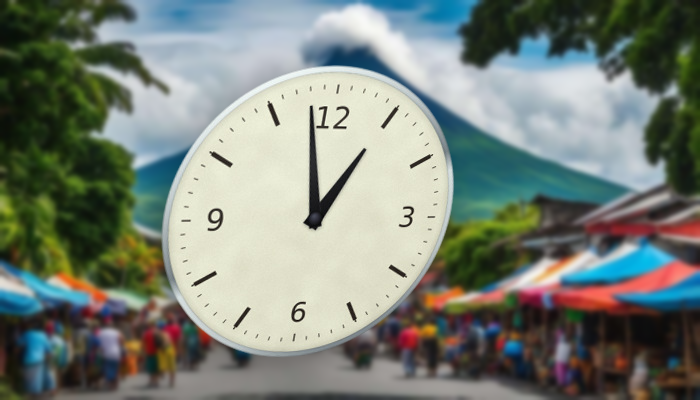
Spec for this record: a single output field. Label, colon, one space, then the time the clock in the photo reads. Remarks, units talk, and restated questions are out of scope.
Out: 12:58
